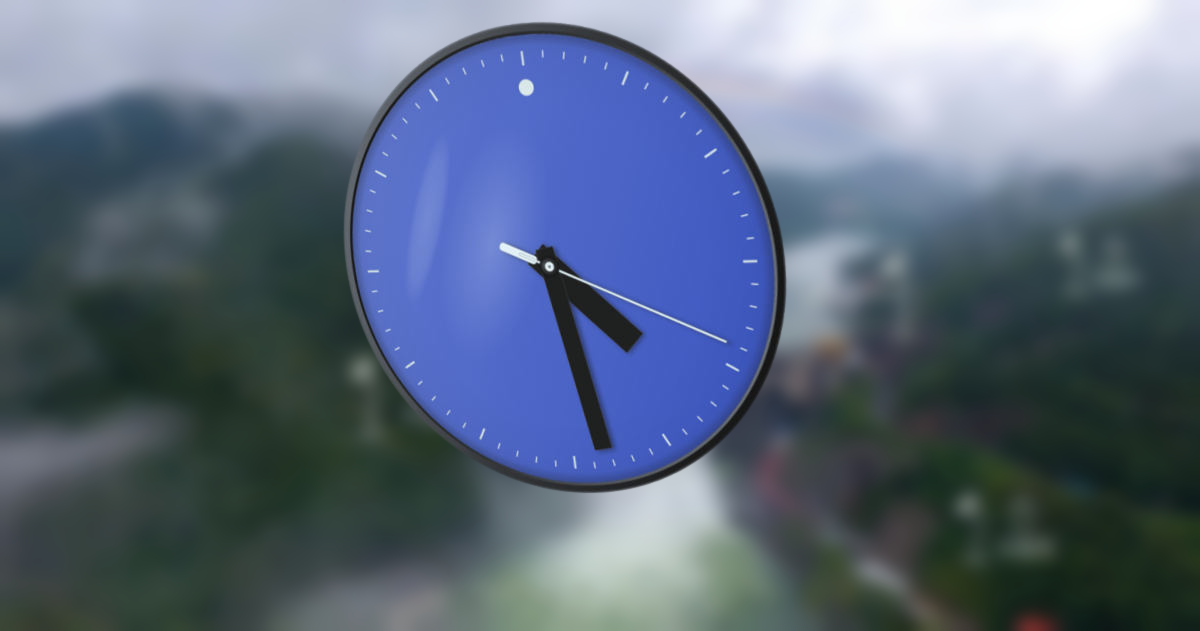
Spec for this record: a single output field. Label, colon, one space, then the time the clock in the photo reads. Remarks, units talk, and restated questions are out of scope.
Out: 4:28:19
